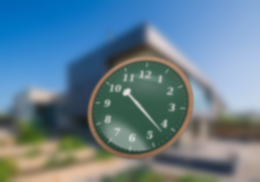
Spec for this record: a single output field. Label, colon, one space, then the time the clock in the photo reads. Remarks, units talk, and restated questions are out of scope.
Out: 10:22
